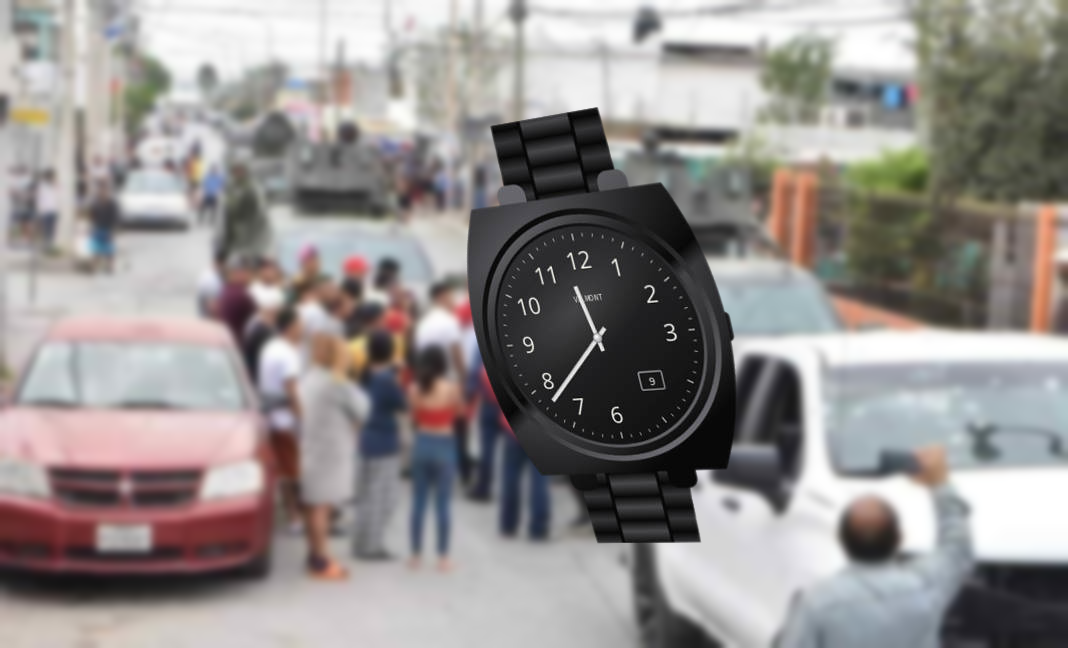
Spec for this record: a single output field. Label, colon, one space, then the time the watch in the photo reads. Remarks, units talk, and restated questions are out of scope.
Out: 11:38
